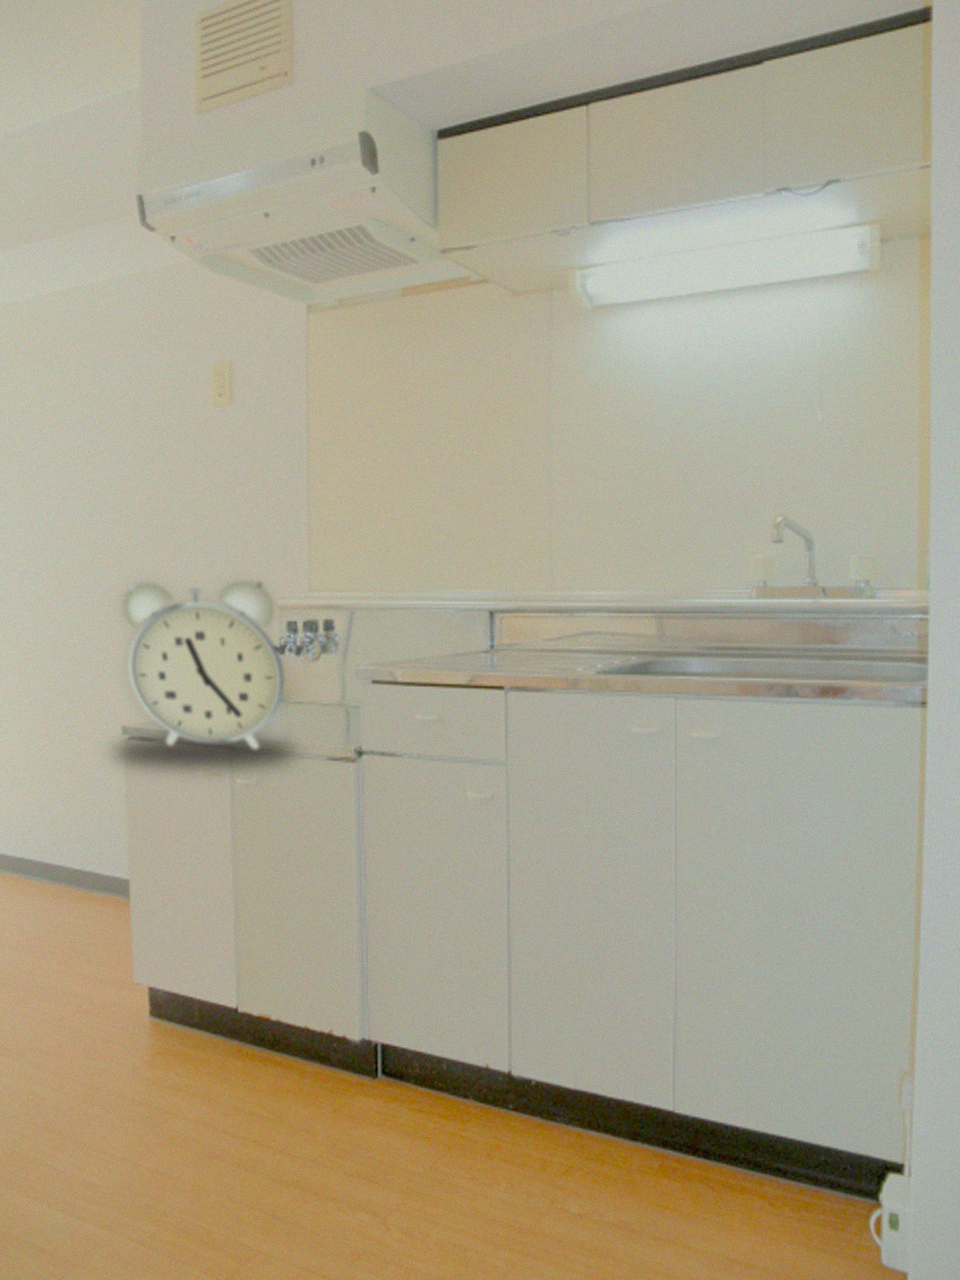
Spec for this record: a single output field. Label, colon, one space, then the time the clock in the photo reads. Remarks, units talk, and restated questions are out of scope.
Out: 11:24
